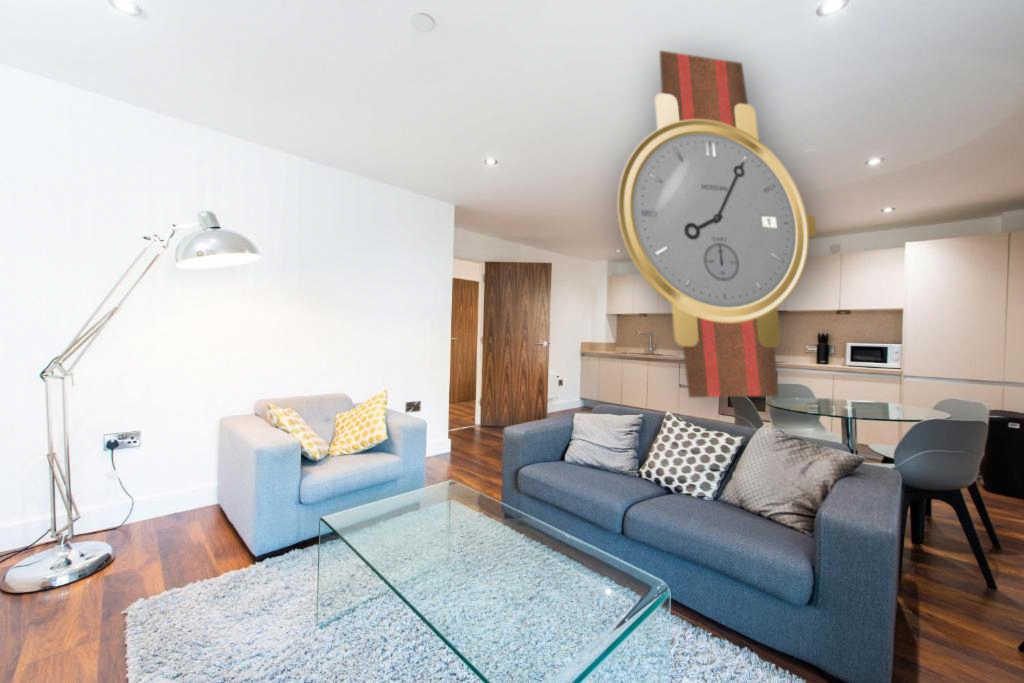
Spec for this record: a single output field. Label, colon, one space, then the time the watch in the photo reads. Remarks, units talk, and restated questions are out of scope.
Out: 8:05
